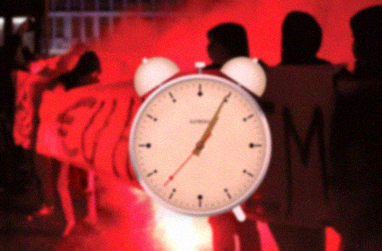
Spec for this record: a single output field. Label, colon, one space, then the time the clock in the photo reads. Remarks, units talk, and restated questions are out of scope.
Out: 1:04:37
